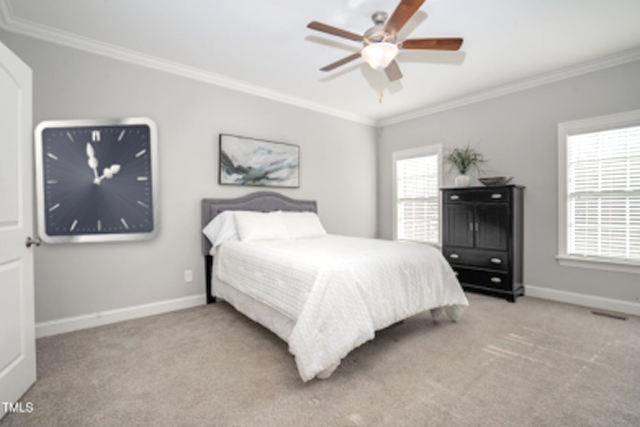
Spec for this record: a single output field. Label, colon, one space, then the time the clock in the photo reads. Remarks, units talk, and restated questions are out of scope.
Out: 1:58
